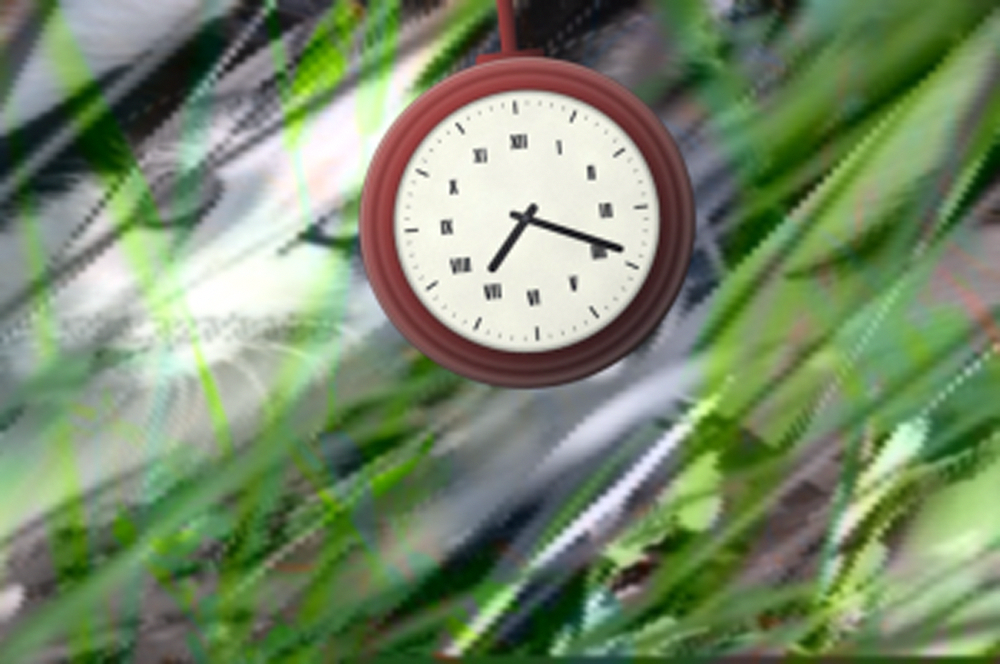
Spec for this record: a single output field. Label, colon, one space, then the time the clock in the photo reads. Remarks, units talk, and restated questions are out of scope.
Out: 7:19
